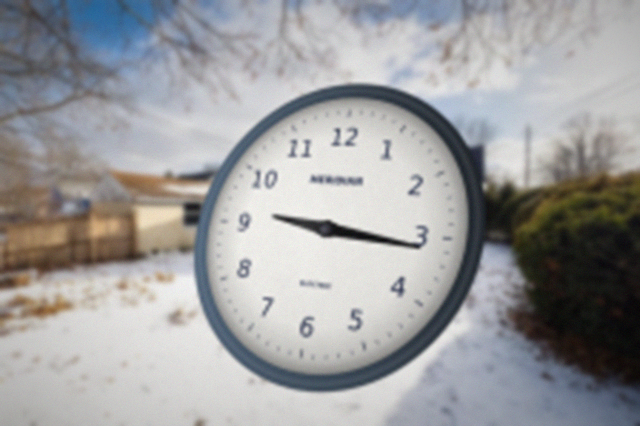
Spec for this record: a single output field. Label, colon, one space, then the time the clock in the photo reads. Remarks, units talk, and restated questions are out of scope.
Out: 9:16
